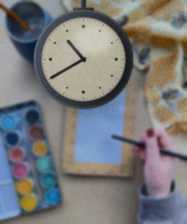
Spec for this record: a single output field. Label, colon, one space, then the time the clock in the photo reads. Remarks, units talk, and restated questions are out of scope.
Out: 10:40
